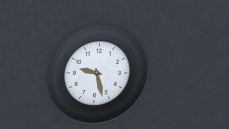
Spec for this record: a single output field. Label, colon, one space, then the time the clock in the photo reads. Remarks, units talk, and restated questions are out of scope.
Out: 9:27
